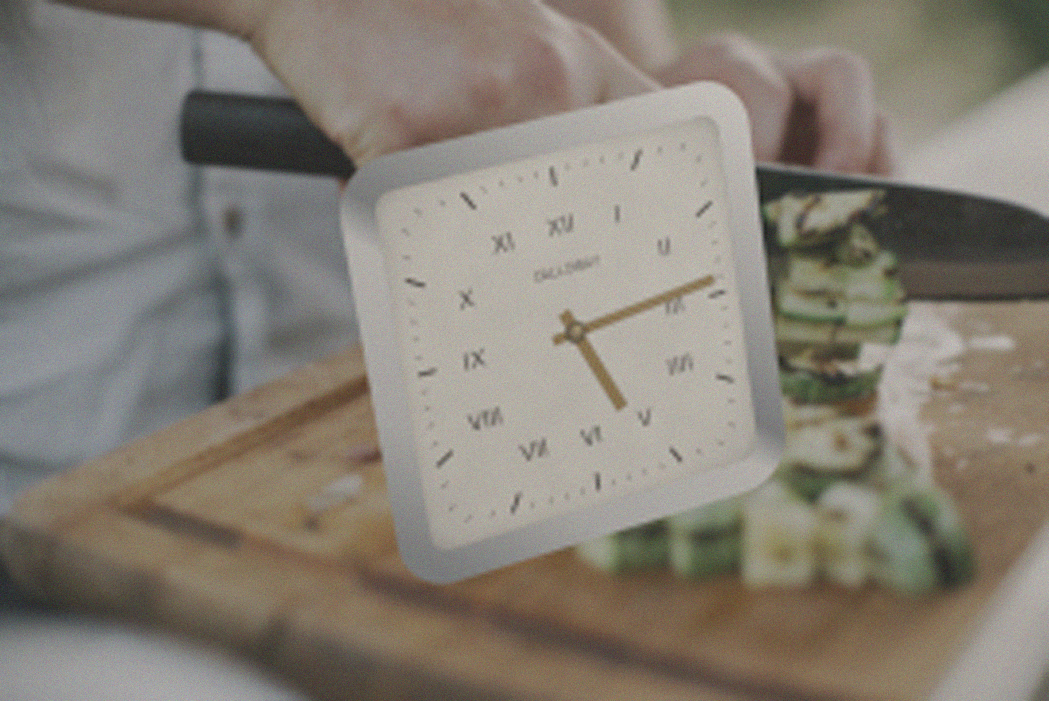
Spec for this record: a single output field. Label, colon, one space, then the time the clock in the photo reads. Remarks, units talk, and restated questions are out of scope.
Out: 5:14
